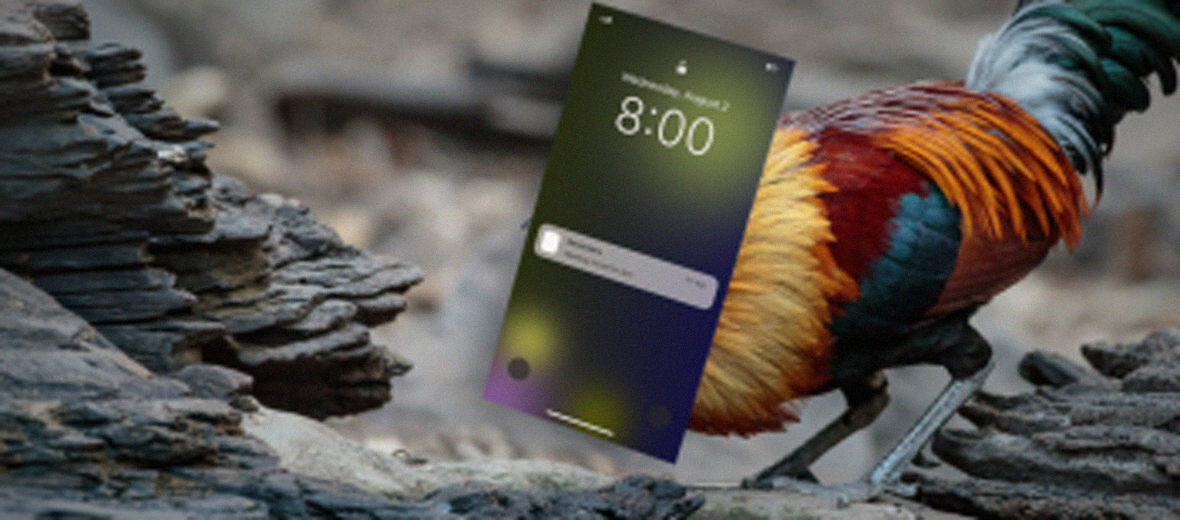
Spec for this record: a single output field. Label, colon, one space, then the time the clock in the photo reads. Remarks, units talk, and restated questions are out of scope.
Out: 8:00
